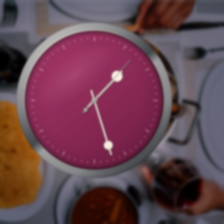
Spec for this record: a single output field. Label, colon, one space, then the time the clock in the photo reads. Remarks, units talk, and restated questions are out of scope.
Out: 1:27:07
